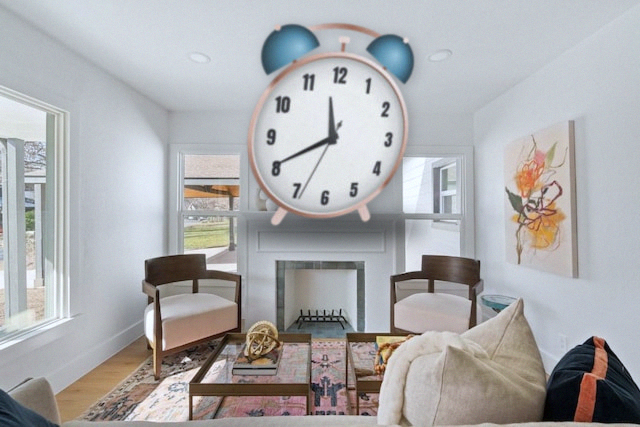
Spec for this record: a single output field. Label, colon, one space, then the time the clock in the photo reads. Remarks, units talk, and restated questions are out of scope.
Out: 11:40:34
